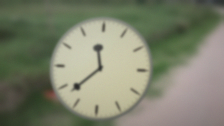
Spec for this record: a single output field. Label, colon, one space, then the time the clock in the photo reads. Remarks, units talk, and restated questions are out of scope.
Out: 11:38
